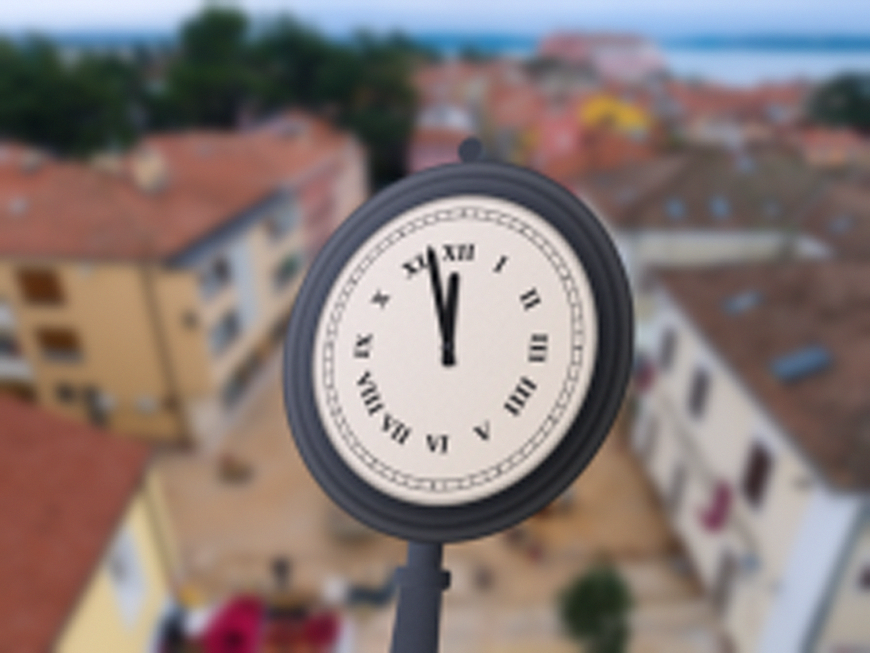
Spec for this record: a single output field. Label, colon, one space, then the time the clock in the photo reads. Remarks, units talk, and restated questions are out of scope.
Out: 11:57
